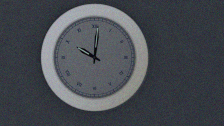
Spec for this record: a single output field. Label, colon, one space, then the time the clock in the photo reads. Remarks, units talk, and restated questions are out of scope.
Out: 10:01
